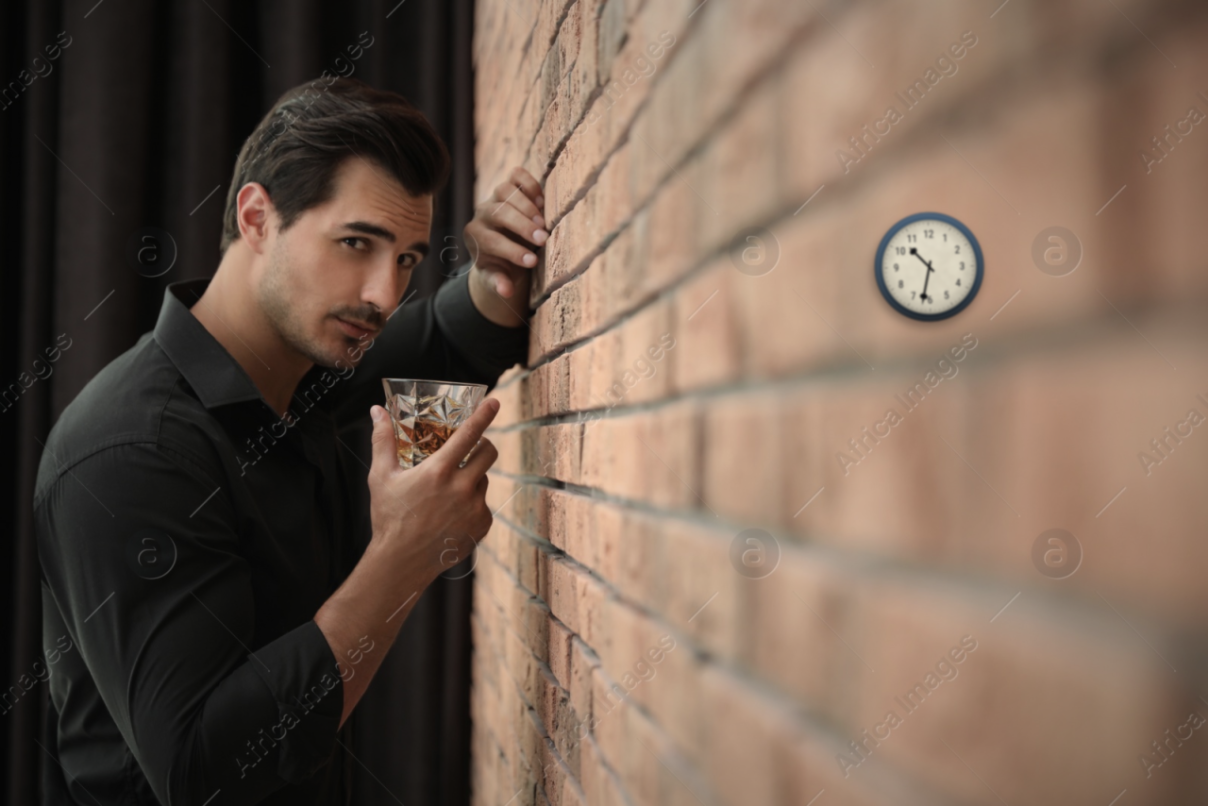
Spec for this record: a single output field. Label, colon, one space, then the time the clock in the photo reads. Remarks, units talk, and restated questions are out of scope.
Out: 10:32
